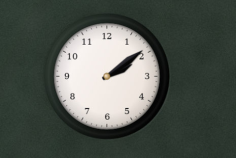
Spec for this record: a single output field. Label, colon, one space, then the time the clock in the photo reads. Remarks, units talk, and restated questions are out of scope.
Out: 2:09
